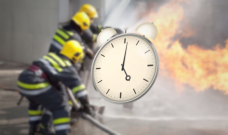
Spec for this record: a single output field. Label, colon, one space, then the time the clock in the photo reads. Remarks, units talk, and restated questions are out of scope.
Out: 5:01
